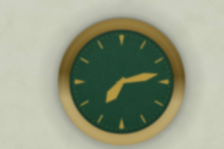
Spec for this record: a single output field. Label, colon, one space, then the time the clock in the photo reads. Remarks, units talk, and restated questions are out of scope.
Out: 7:13
